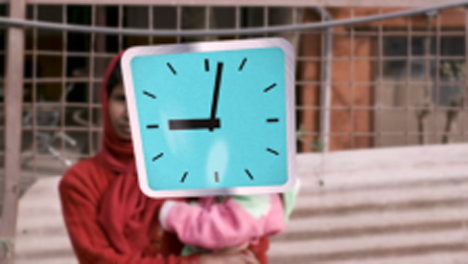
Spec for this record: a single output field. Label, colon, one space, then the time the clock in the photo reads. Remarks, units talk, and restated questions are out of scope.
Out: 9:02
